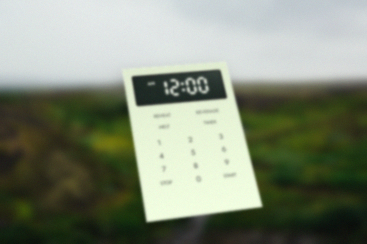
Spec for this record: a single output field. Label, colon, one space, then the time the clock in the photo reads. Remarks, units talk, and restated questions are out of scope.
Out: 12:00
